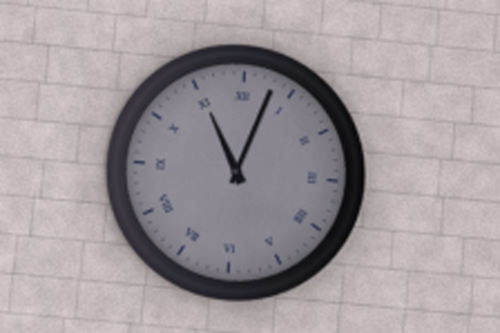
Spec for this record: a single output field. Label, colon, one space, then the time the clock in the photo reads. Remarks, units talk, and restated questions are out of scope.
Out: 11:03
